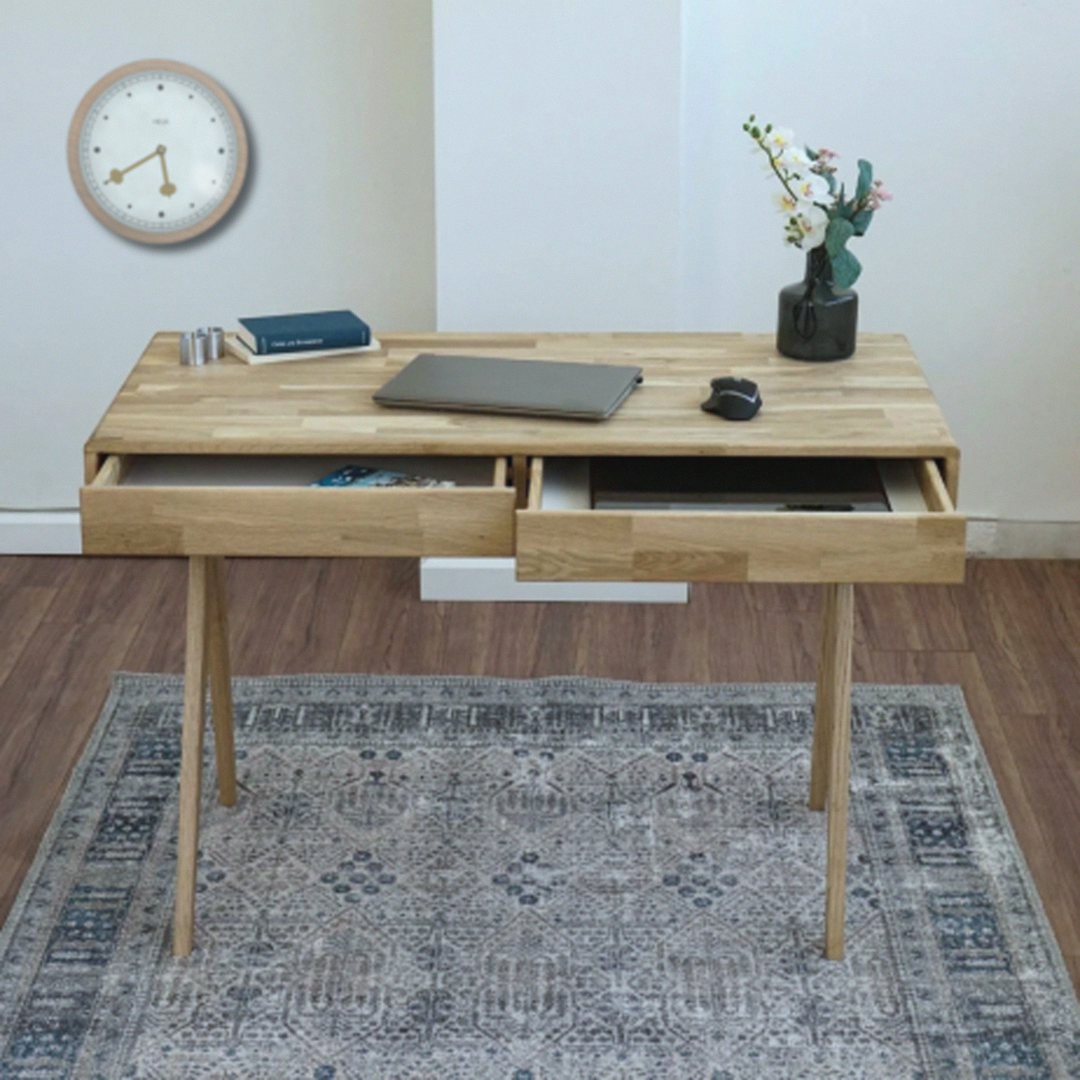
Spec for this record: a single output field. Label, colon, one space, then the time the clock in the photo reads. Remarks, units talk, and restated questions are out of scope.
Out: 5:40
